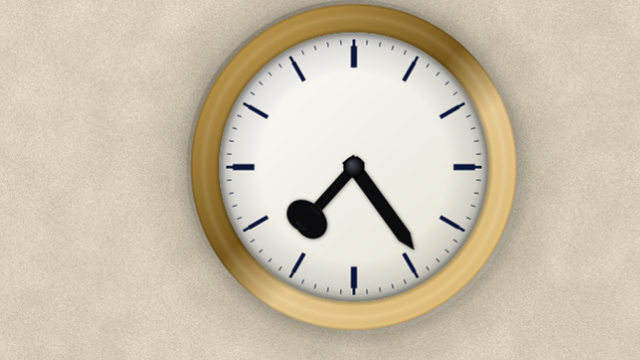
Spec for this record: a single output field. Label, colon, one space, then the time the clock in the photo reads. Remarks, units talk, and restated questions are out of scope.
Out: 7:24
